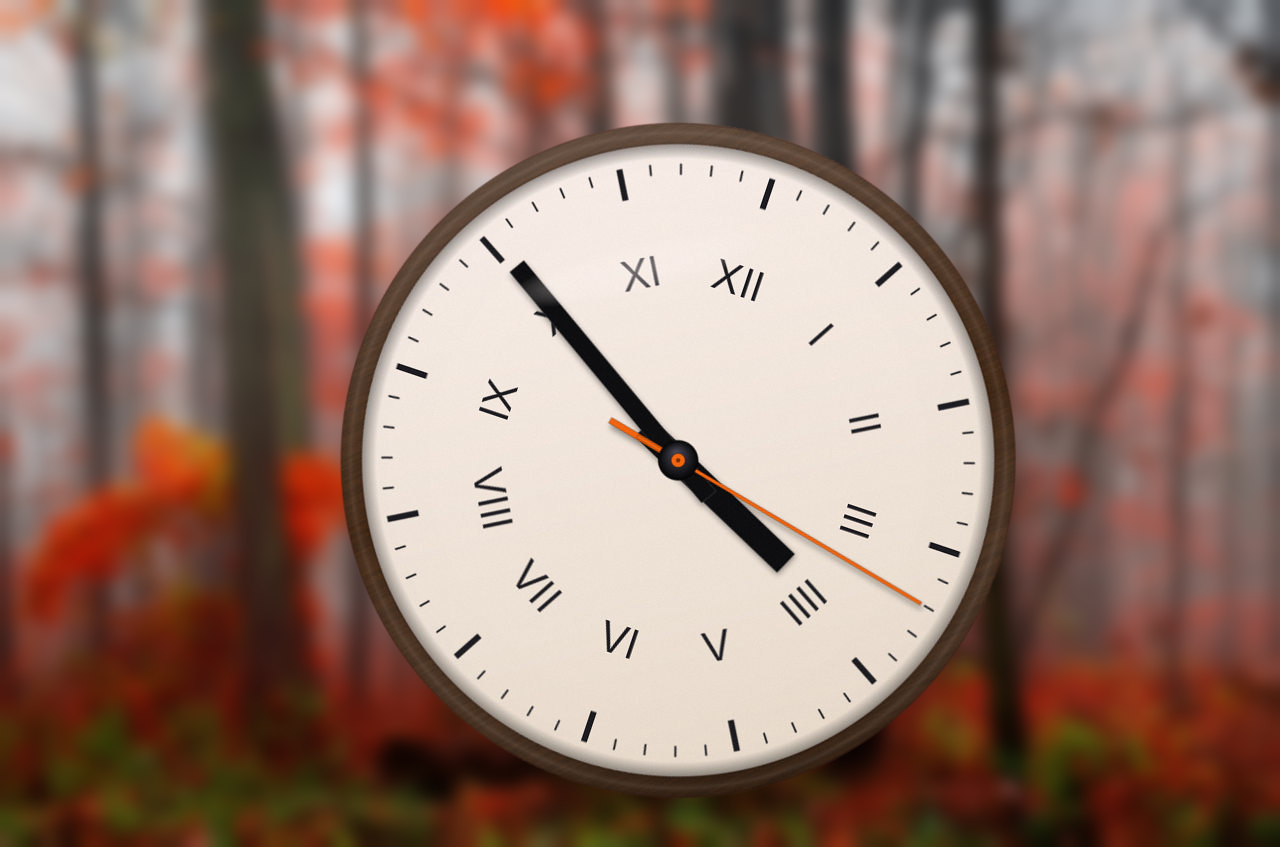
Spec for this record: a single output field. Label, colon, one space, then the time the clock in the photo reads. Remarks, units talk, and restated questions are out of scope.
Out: 3:50:17
